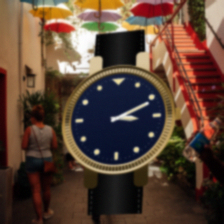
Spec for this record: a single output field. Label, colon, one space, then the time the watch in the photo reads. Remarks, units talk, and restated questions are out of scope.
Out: 3:11
